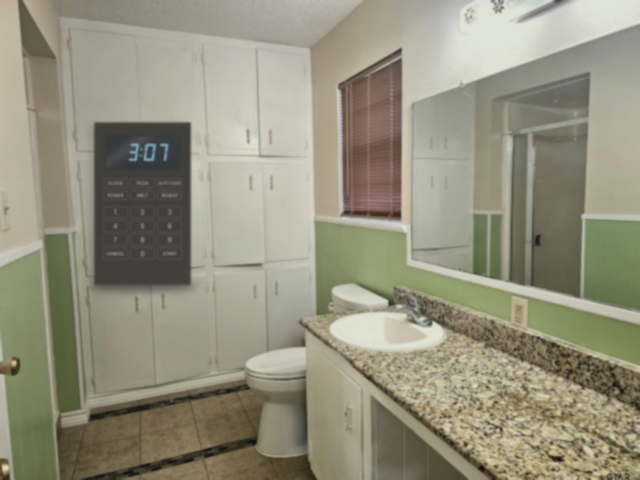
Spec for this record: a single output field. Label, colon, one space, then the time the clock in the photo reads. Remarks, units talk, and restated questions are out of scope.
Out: 3:07
